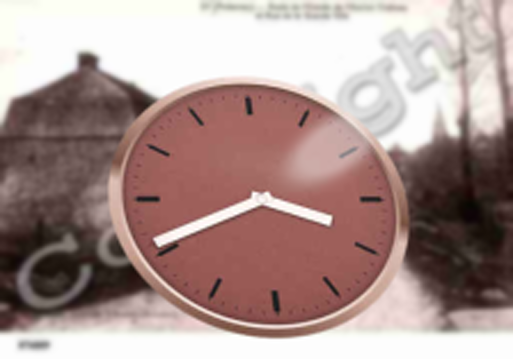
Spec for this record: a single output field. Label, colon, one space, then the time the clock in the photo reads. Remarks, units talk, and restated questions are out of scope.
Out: 3:41
